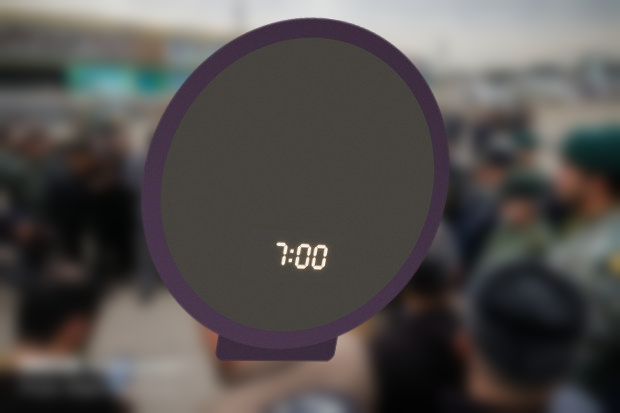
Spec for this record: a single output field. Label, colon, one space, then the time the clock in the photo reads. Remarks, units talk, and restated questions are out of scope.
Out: 7:00
